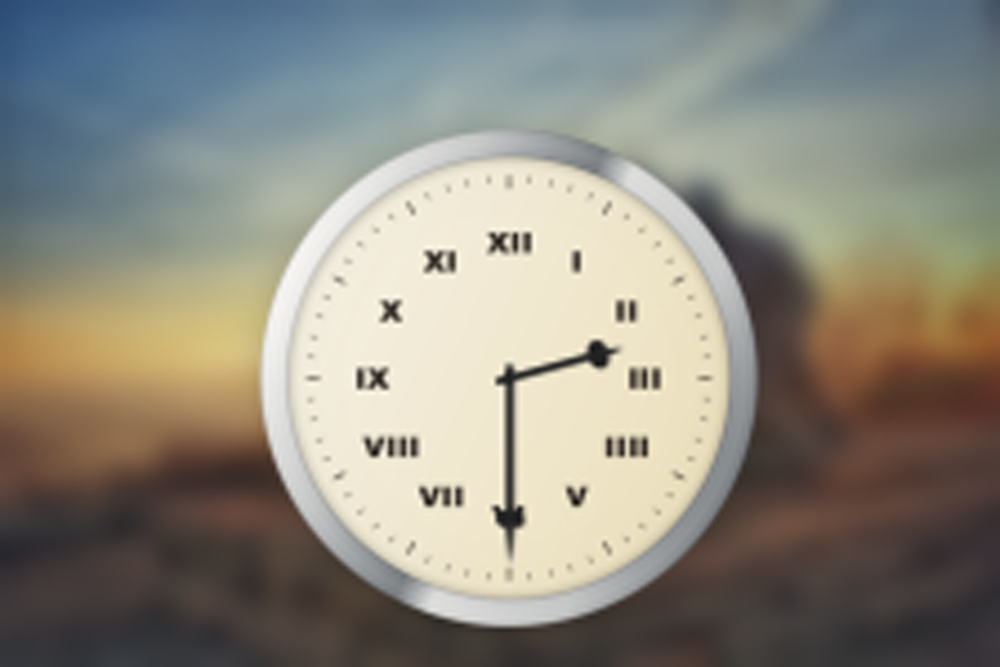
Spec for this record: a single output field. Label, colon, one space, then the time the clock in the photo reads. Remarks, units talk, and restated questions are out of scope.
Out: 2:30
